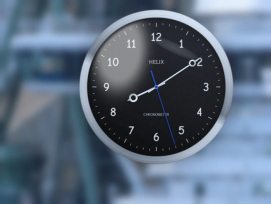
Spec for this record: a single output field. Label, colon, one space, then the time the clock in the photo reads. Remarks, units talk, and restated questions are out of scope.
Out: 8:09:27
